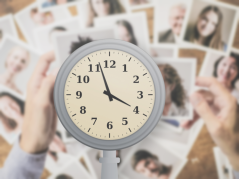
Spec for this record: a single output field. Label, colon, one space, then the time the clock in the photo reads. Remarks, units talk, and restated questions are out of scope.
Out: 3:57
